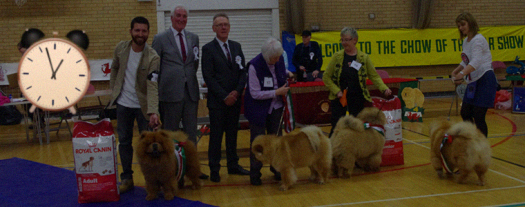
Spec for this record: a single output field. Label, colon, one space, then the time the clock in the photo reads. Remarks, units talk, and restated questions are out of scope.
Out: 12:57
